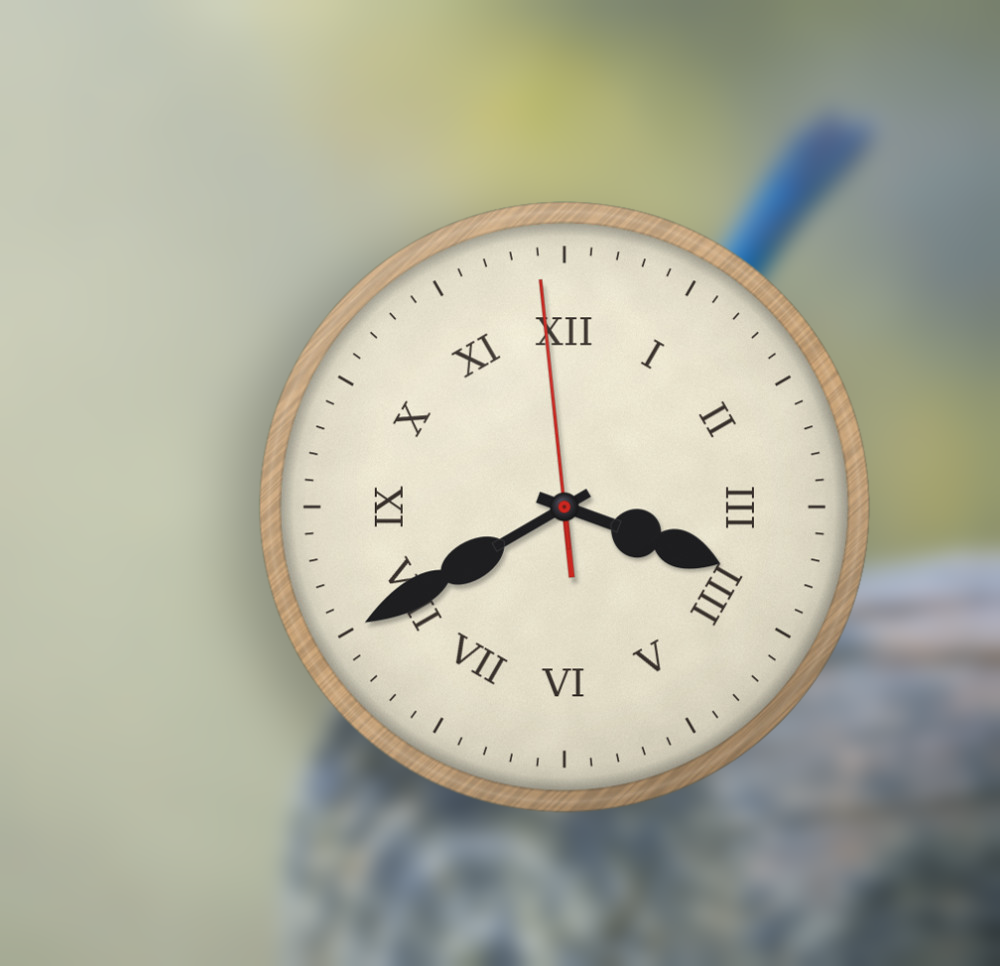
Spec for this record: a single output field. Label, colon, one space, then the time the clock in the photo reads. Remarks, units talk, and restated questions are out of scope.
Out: 3:39:59
